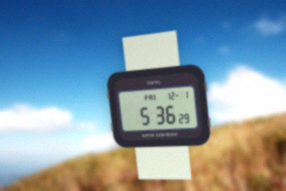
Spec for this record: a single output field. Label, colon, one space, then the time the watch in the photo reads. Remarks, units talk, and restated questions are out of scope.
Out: 5:36
